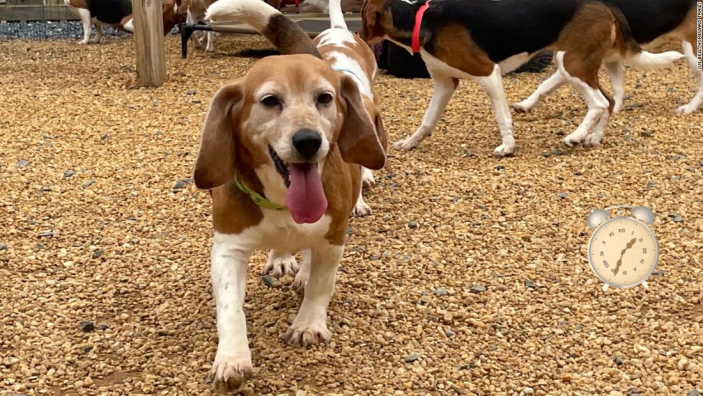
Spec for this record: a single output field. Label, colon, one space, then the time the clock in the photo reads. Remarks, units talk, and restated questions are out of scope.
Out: 1:34
